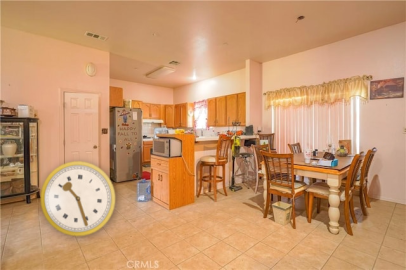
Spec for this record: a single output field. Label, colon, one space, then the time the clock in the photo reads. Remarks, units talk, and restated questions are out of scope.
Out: 10:26
